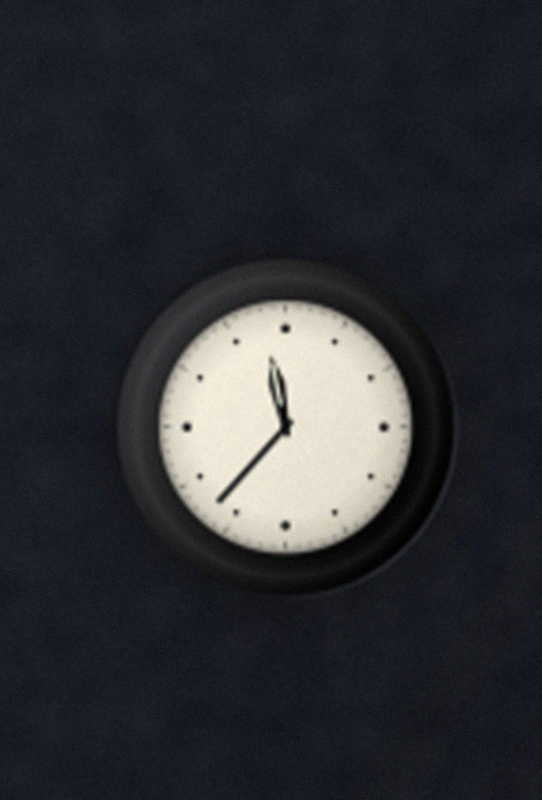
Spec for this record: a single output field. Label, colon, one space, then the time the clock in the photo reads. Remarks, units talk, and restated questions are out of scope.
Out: 11:37
